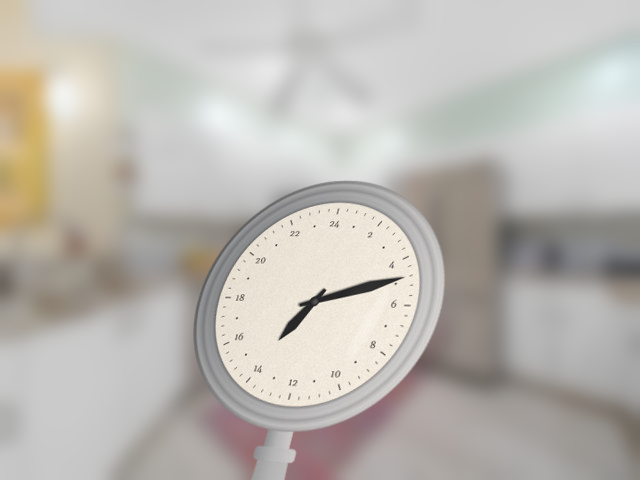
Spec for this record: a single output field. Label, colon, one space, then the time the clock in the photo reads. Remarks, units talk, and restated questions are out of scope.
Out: 14:12
